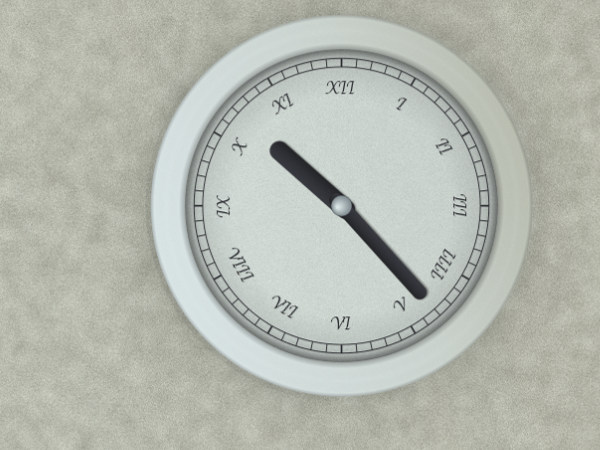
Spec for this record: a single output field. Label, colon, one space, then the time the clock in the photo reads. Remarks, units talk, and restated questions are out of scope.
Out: 10:23
